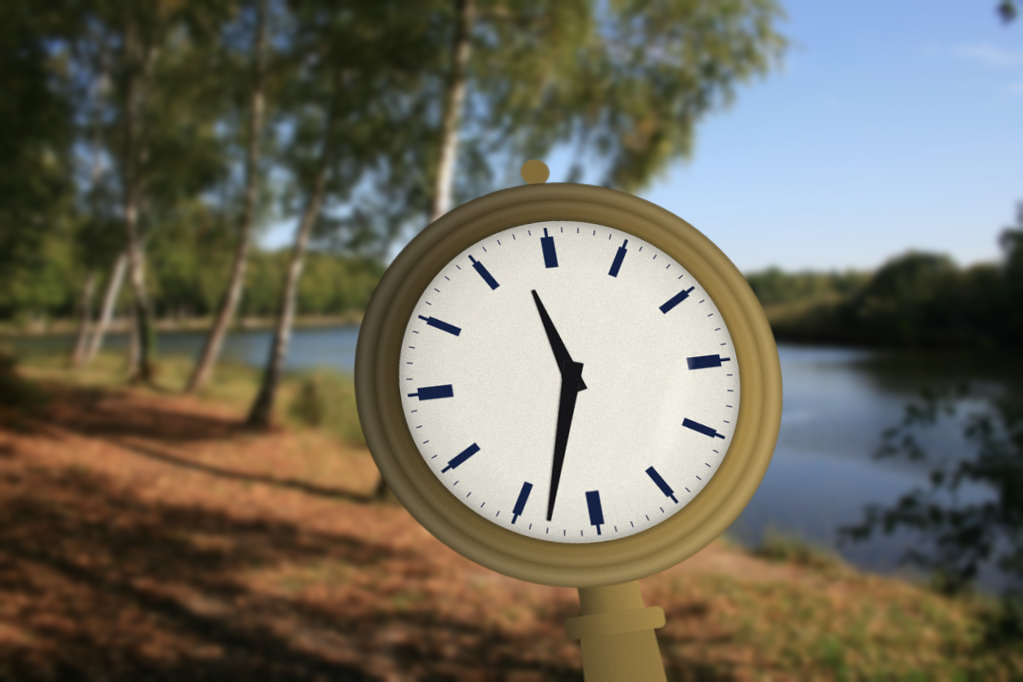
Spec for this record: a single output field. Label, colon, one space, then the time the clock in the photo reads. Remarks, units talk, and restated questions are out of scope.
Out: 11:33
